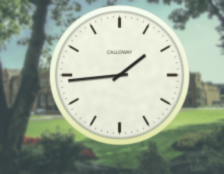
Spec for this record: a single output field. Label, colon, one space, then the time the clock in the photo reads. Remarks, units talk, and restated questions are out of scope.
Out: 1:44
